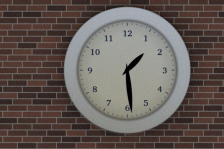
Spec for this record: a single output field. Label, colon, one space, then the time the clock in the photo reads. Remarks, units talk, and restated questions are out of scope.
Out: 1:29
